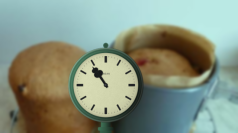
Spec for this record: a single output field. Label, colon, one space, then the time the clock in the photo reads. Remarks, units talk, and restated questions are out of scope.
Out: 10:54
